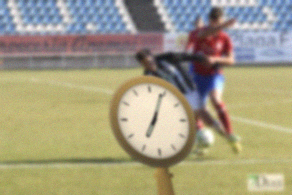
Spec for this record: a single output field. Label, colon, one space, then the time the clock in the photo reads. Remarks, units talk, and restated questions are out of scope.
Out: 7:04
